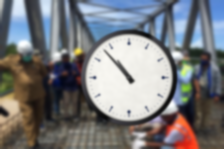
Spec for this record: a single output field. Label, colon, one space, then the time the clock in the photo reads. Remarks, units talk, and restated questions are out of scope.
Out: 10:53
